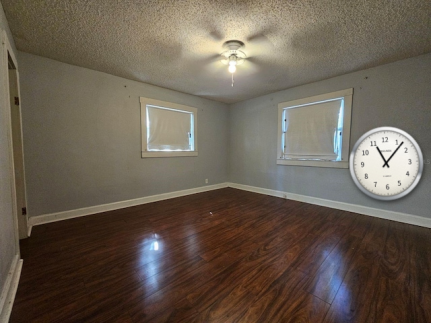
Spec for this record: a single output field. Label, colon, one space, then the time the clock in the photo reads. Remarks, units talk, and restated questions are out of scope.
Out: 11:07
